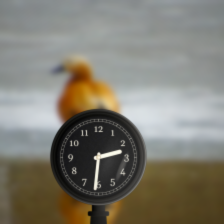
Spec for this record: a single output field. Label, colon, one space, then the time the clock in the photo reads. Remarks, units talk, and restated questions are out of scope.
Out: 2:31
